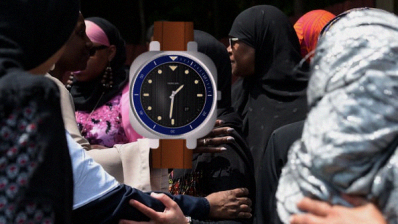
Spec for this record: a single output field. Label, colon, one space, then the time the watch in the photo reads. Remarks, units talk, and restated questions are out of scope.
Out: 1:31
